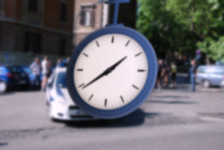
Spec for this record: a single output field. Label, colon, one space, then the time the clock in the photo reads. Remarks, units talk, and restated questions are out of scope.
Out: 1:39
